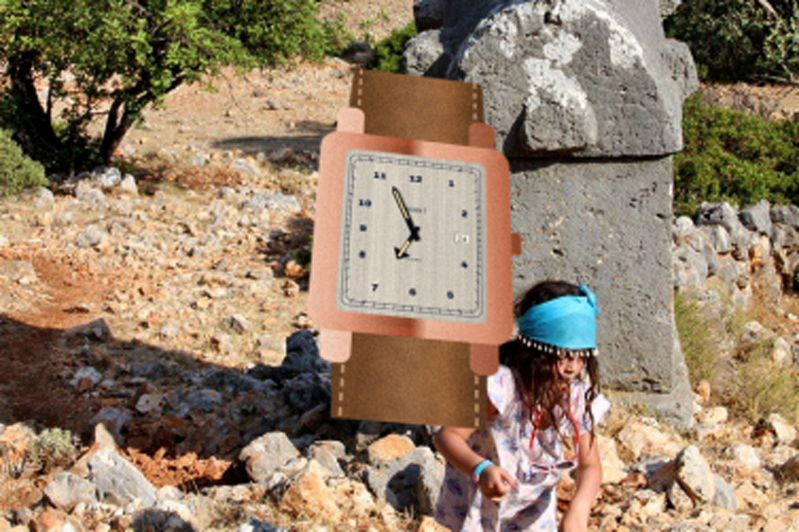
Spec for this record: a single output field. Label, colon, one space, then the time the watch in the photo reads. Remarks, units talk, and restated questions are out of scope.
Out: 6:56
